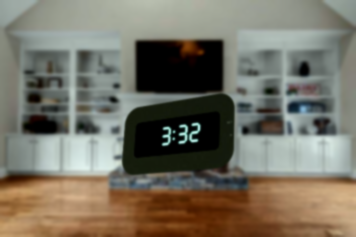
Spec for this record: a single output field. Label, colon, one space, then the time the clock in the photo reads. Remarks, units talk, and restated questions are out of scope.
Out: 3:32
